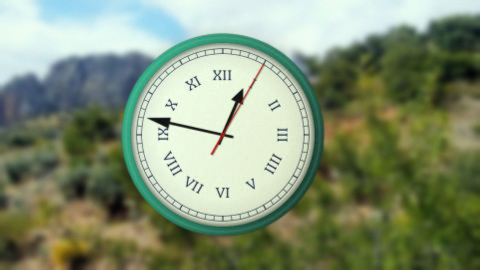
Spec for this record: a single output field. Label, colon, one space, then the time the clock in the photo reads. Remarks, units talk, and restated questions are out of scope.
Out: 12:47:05
